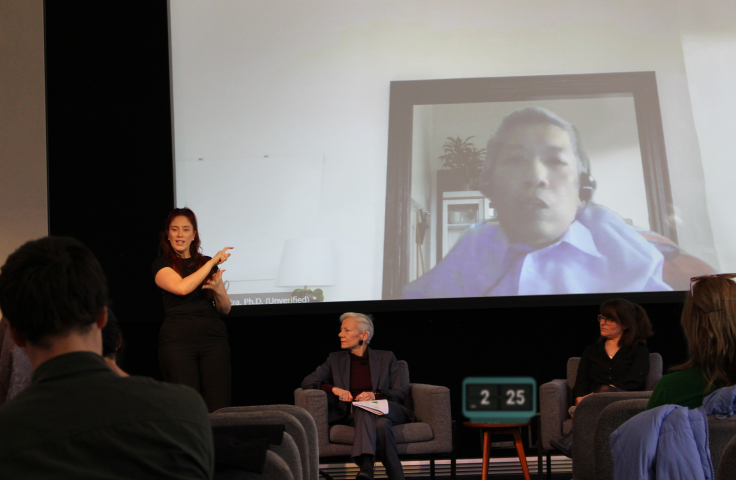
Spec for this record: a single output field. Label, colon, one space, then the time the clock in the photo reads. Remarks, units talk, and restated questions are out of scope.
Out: 2:25
